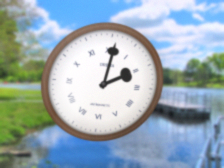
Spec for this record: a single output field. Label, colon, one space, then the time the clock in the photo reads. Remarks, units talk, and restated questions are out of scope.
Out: 2:01
